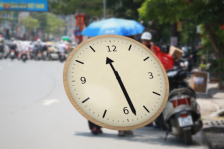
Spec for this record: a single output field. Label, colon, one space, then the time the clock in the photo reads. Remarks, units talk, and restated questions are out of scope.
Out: 11:28
